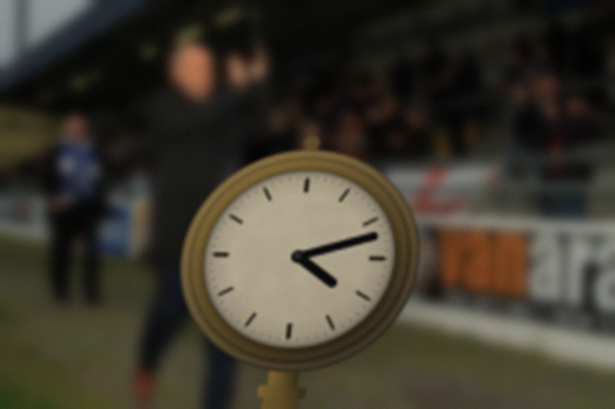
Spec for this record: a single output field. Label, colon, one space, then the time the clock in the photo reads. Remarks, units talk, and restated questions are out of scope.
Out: 4:12
